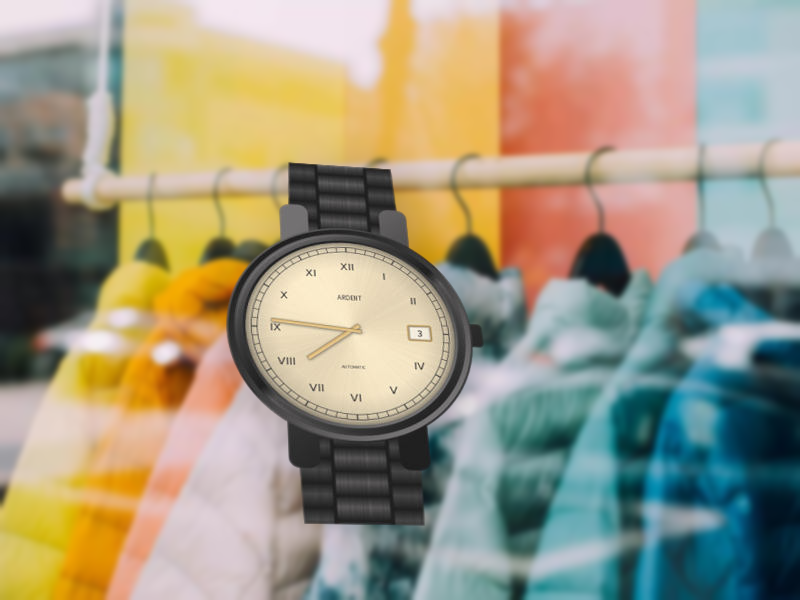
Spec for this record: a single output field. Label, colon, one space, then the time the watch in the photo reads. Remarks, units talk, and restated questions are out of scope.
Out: 7:46
